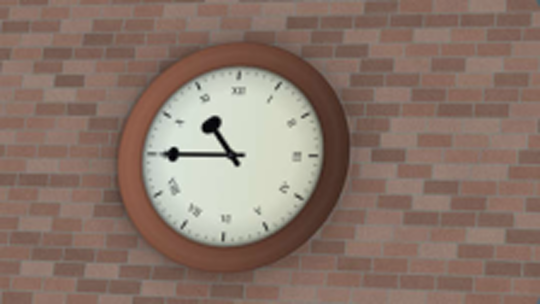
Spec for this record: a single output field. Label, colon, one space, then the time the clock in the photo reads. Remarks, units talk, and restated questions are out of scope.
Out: 10:45
